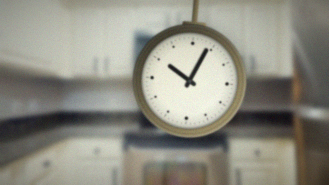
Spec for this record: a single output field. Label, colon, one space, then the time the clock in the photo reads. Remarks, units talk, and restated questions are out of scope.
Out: 10:04
